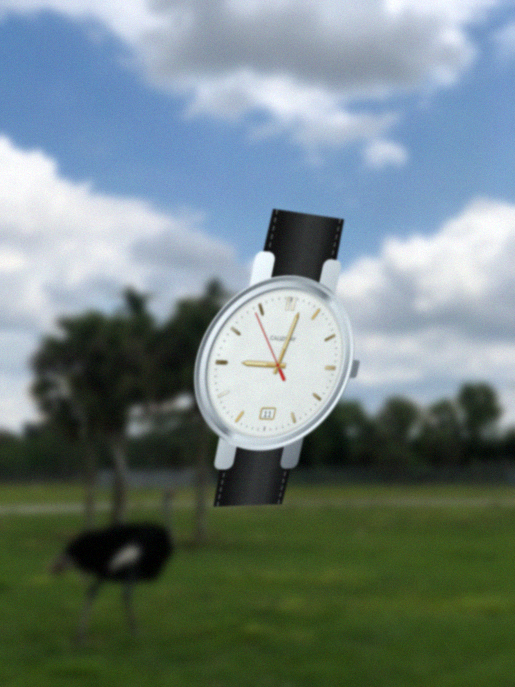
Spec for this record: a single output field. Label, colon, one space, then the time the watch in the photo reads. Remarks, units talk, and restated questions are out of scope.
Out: 9:01:54
